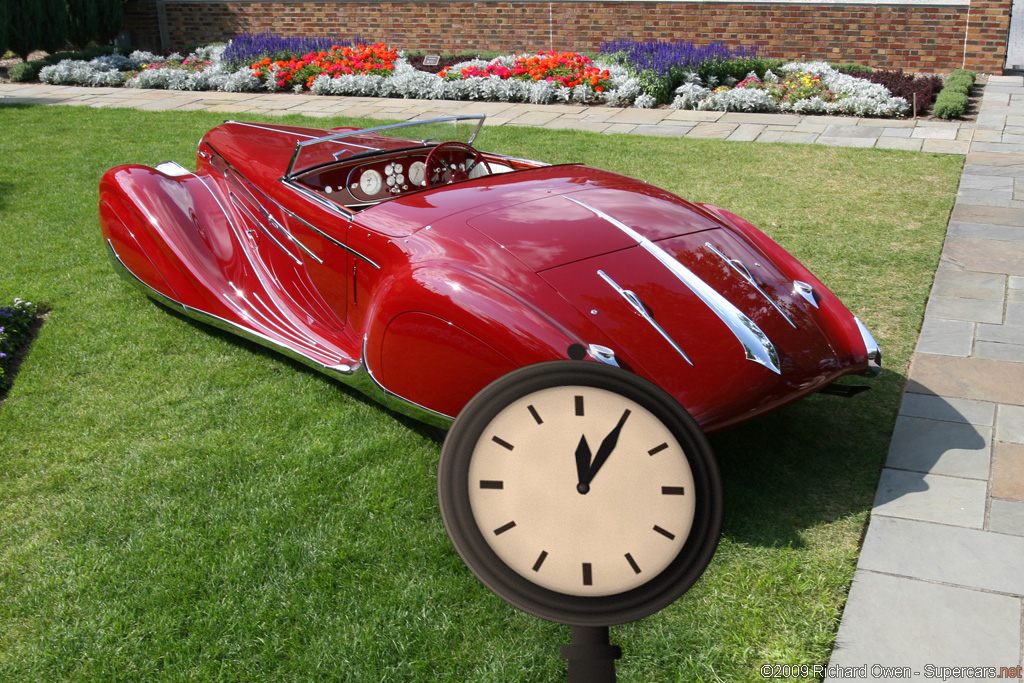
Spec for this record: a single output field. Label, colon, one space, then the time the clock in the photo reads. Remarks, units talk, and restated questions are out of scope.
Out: 12:05
